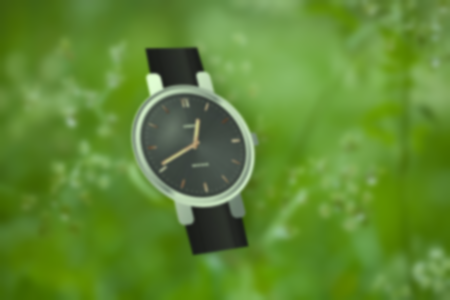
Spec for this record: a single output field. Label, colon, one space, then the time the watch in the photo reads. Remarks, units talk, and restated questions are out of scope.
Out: 12:41
